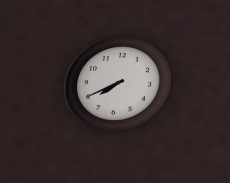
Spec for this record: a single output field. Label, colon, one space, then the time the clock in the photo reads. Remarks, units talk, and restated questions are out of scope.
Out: 7:40
